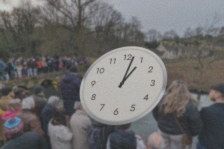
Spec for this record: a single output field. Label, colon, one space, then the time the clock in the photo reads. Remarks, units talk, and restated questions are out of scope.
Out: 1:02
